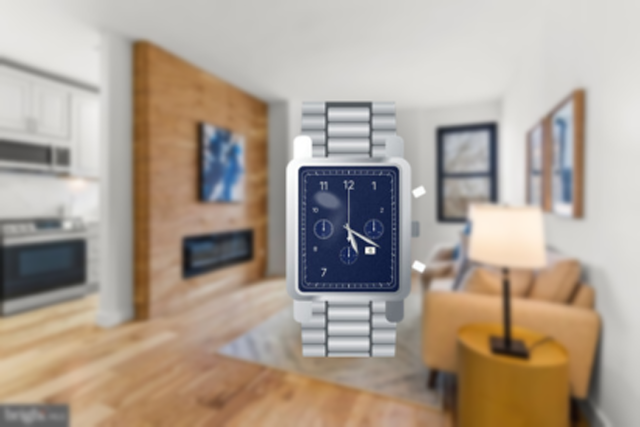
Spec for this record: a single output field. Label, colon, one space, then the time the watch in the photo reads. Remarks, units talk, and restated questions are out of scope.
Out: 5:20
